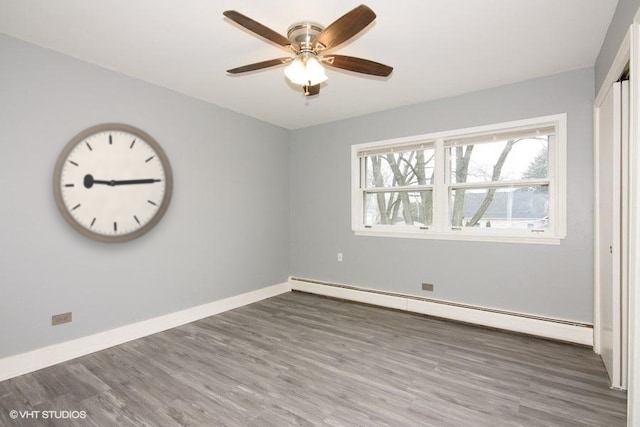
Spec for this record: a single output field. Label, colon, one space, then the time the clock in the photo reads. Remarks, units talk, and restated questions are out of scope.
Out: 9:15
